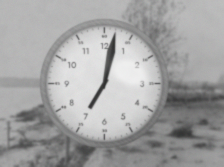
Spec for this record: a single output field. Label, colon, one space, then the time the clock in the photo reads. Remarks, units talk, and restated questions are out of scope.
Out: 7:02
